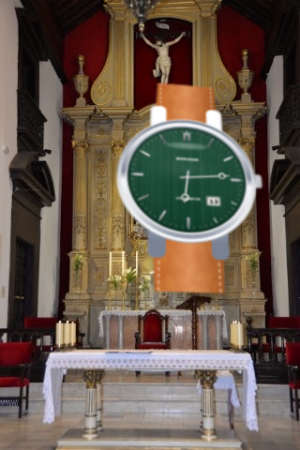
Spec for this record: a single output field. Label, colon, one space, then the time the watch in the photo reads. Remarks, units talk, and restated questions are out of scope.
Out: 6:14
